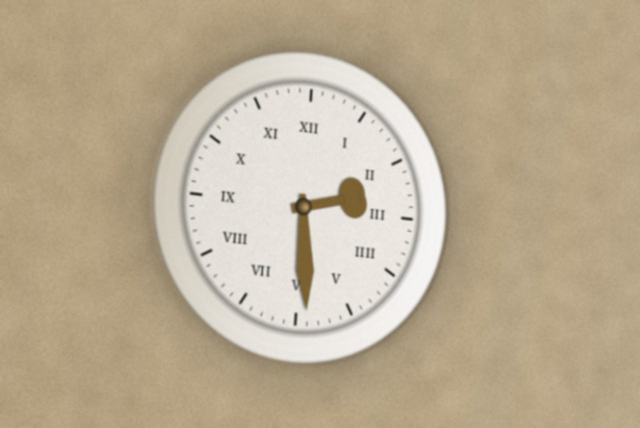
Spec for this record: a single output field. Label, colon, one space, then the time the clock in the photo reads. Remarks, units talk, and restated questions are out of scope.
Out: 2:29
